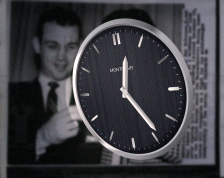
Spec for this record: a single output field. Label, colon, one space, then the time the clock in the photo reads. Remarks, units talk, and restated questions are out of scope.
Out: 12:24
